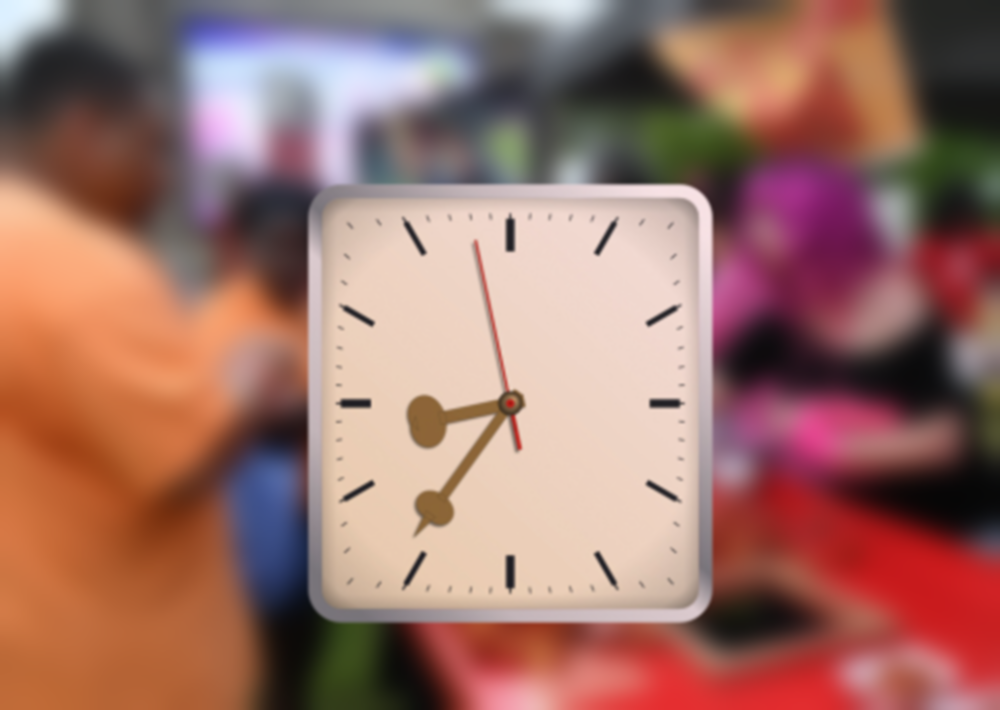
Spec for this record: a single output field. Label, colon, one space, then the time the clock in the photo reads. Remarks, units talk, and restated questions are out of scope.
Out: 8:35:58
